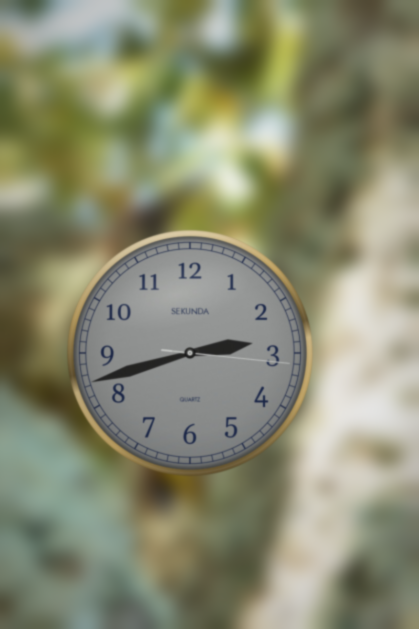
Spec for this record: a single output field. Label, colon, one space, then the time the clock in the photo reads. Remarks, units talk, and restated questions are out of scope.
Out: 2:42:16
